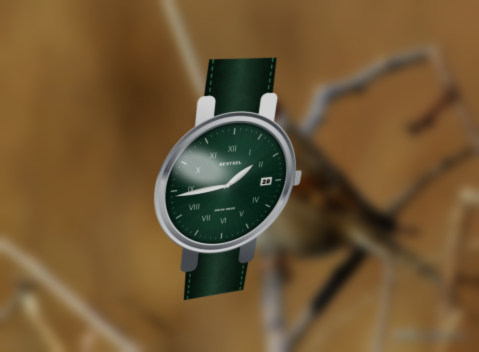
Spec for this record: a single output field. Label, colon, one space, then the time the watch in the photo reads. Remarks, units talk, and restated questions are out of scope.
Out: 1:44
